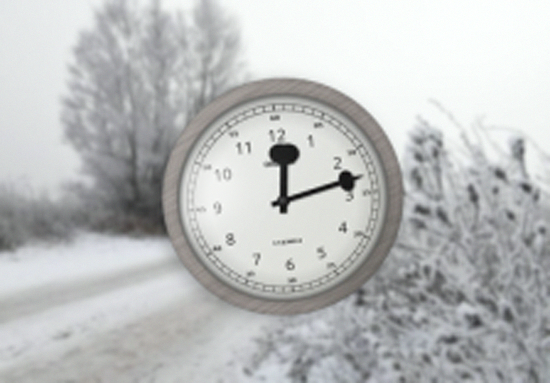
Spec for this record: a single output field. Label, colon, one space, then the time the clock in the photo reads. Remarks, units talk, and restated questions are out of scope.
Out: 12:13
